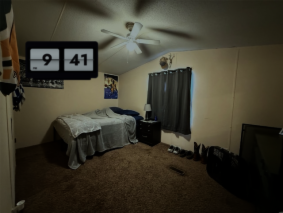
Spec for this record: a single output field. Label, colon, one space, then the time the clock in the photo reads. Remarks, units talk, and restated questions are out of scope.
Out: 9:41
